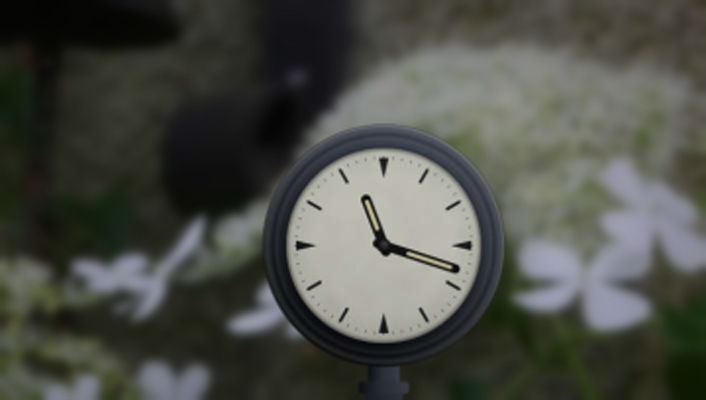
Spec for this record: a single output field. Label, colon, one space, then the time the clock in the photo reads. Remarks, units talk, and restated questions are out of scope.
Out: 11:18
